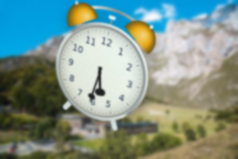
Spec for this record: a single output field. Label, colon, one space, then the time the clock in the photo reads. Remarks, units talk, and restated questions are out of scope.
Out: 5:31
